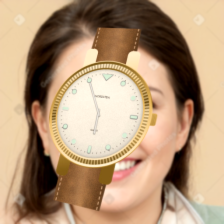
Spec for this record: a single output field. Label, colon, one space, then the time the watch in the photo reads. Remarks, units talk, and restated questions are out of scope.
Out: 5:55
